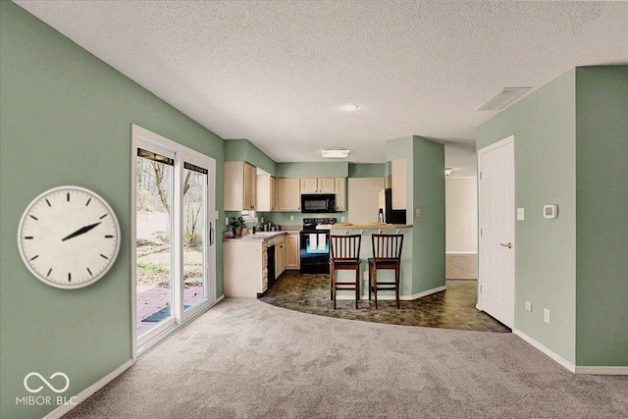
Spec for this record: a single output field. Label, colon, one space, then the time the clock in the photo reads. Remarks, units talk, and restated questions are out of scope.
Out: 2:11
